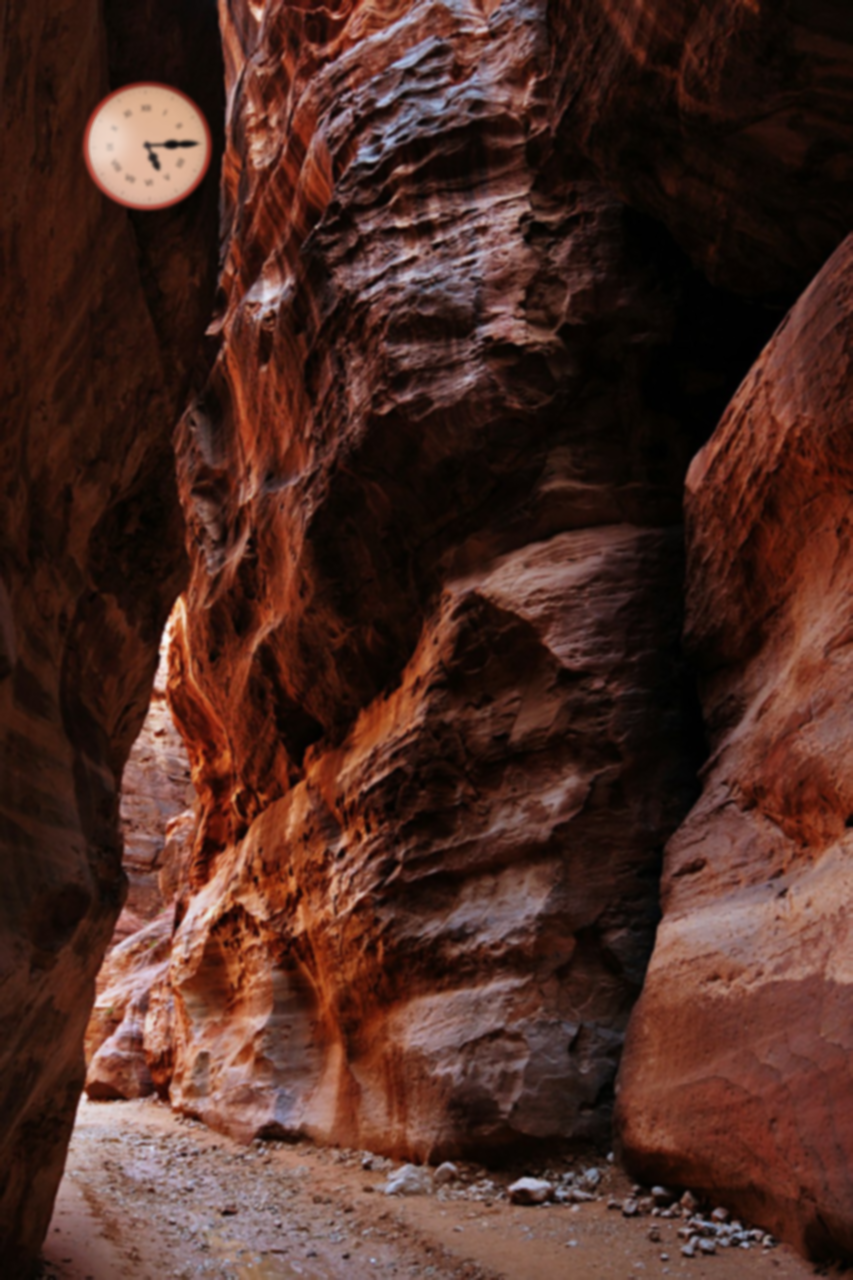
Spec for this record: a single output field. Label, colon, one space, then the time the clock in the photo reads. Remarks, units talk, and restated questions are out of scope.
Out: 5:15
